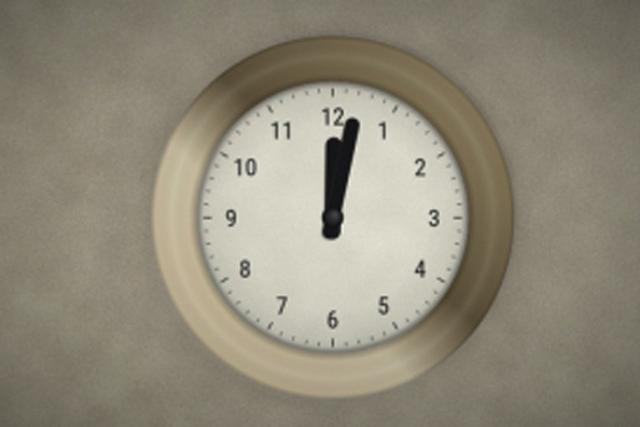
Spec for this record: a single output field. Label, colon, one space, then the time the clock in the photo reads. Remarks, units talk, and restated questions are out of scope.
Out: 12:02
